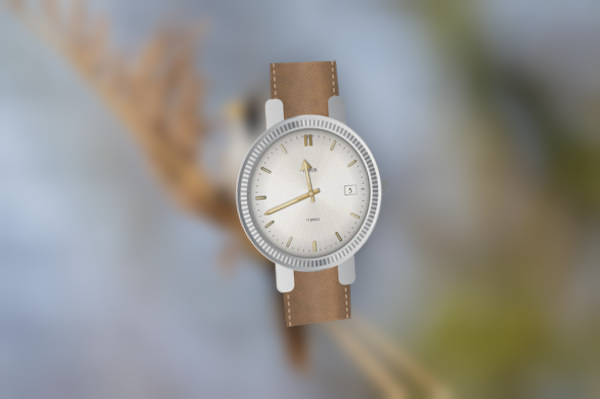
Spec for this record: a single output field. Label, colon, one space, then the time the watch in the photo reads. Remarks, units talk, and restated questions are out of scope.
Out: 11:42
